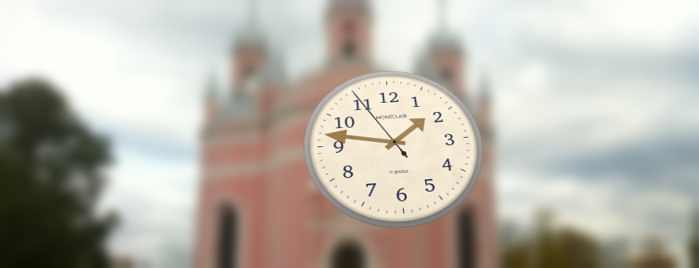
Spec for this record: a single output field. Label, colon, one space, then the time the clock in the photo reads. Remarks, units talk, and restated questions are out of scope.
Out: 1:46:55
